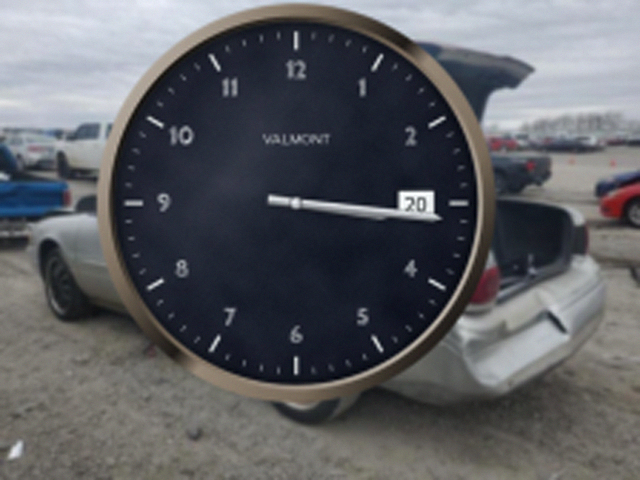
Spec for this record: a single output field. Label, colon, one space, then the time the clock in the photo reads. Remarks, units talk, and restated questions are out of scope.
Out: 3:16
